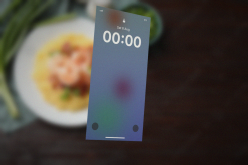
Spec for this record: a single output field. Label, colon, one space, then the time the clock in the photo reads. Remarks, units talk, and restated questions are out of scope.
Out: 0:00
